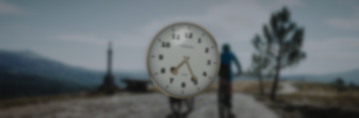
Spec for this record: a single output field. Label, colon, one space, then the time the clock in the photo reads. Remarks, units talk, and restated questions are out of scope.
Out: 7:25
